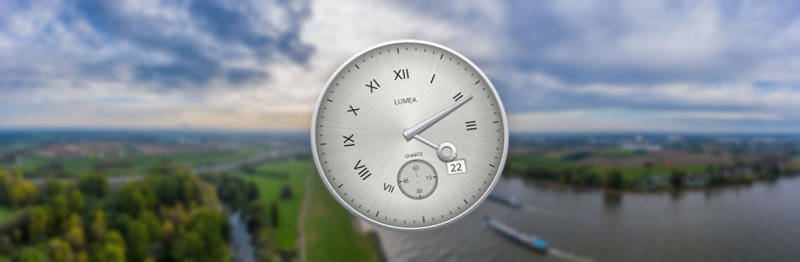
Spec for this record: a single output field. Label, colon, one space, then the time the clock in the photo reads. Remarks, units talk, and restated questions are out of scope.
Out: 4:11
